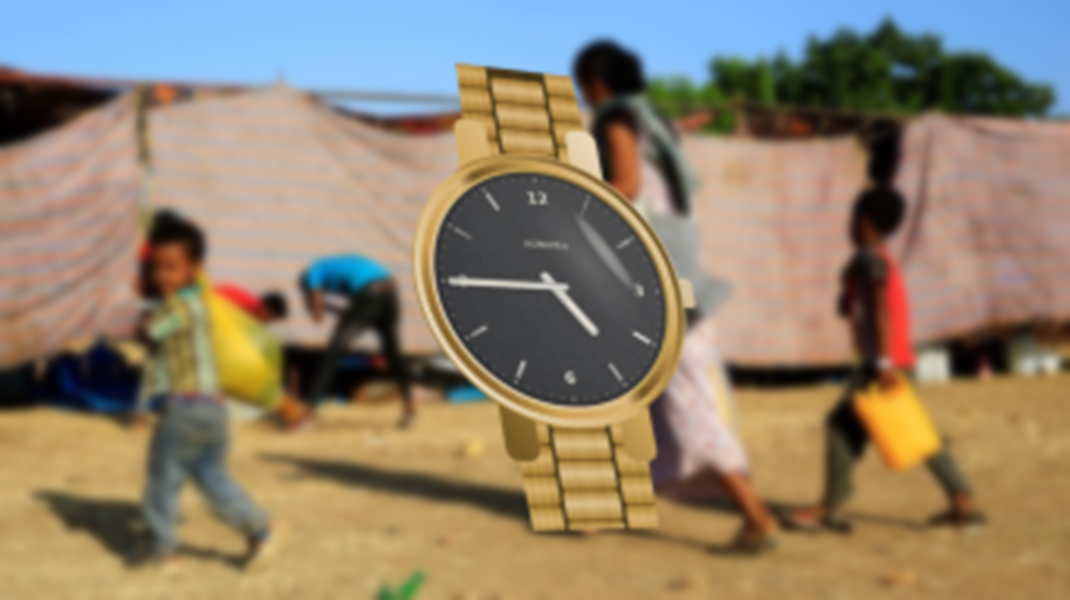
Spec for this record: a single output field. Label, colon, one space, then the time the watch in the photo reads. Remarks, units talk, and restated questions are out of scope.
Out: 4:45
